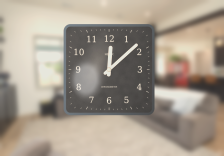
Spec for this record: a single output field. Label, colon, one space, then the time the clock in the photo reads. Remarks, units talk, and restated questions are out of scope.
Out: 12:08
